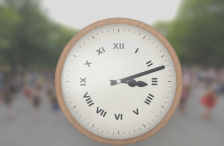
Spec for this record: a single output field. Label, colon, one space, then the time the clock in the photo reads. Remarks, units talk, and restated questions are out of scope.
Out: 3:12
